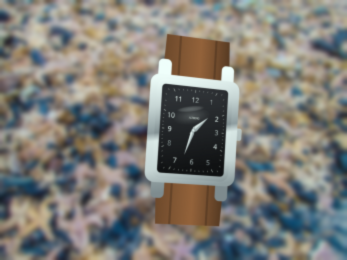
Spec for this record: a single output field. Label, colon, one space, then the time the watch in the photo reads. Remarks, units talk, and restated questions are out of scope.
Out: 1:33
